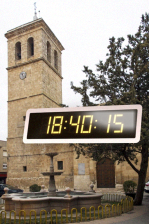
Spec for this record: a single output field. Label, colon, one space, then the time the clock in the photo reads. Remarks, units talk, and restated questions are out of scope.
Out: 18:40:15
